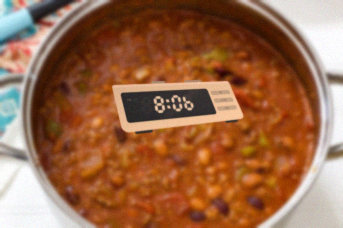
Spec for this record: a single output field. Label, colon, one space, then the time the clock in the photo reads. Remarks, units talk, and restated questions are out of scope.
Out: 8:06
